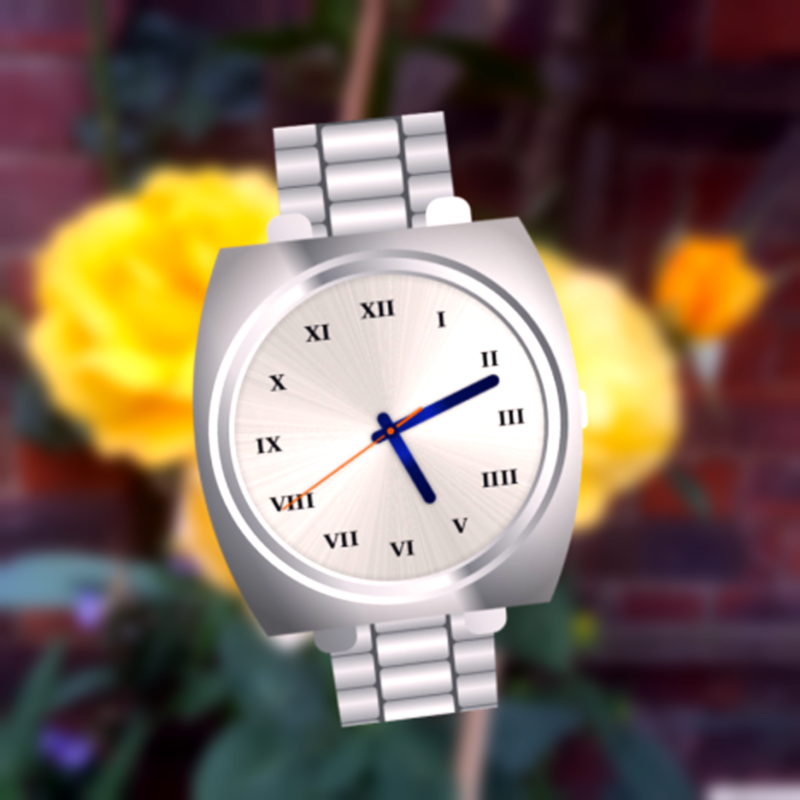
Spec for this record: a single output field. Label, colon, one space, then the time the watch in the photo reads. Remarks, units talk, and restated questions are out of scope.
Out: 5:11:40
